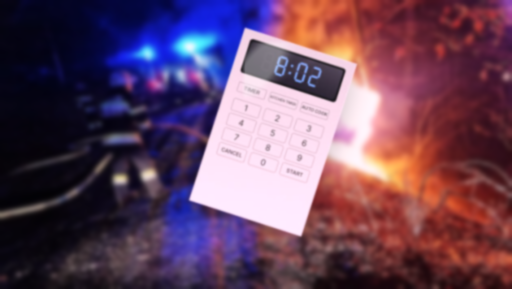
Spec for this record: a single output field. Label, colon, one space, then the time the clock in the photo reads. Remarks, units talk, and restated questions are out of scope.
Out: 8:02
